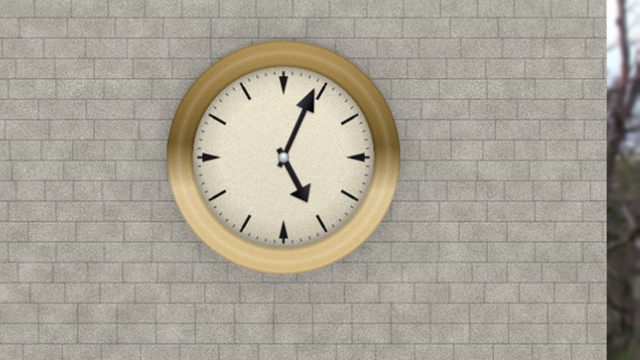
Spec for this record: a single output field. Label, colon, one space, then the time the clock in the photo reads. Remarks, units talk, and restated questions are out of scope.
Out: 5:04
